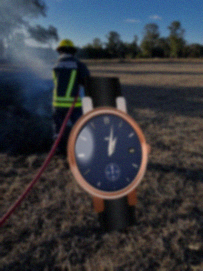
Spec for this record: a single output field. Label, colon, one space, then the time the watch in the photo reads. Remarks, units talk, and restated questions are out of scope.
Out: 1:02
